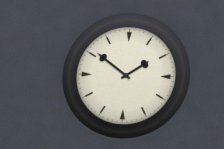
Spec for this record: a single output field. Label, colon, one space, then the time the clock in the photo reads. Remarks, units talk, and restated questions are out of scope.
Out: 1:51
